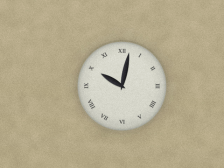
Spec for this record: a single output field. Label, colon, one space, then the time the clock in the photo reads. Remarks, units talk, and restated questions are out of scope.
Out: 10:02
